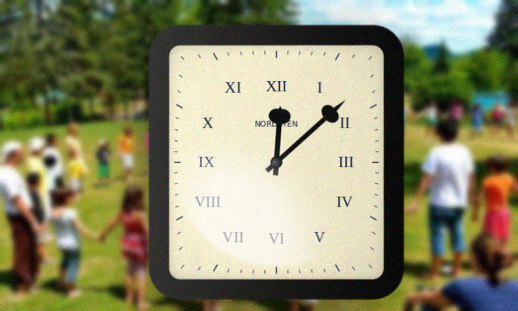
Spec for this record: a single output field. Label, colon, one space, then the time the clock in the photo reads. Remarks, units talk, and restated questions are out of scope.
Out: 12:08
